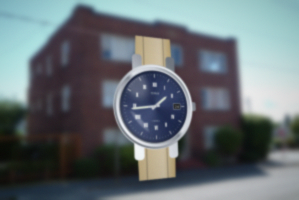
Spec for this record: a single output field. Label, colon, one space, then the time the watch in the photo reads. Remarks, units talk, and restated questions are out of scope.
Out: 1:44
